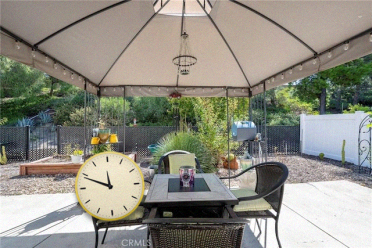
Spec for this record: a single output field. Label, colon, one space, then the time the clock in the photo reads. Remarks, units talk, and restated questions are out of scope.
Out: 11:49
